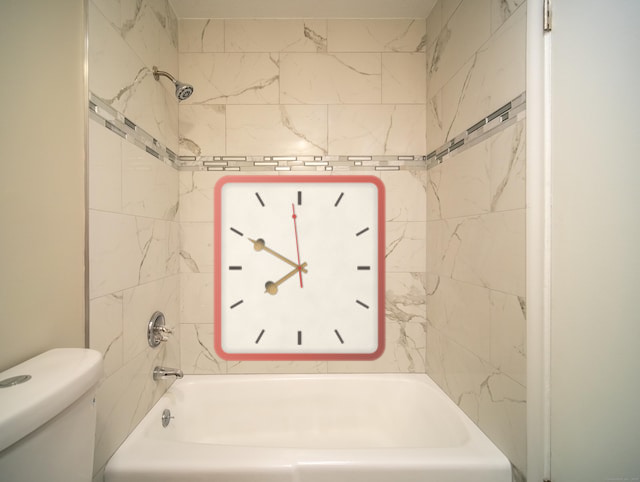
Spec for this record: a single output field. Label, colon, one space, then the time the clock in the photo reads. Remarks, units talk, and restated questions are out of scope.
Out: 7:49:59
